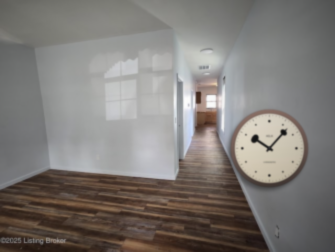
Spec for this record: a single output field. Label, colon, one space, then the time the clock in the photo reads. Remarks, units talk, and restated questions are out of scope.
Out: 10:07
